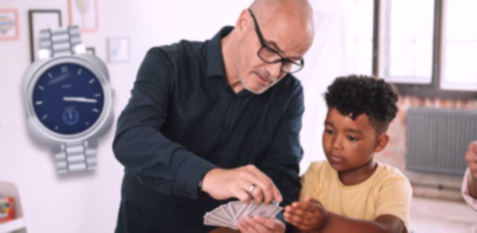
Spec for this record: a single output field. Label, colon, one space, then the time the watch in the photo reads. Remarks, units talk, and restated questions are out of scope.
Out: 3:17
